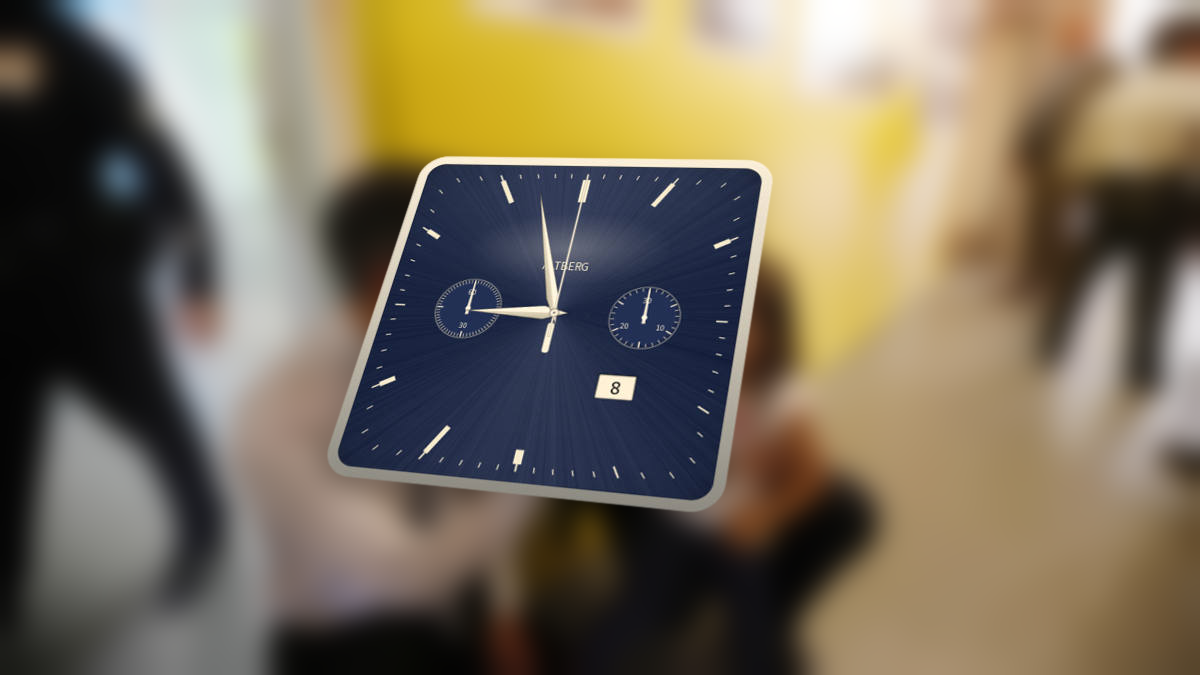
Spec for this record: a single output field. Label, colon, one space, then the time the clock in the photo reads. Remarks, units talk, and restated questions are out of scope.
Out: 8:57
